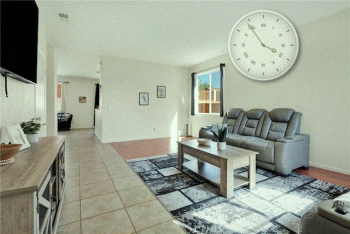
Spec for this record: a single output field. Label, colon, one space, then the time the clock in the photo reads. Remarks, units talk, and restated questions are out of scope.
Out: 3:54
